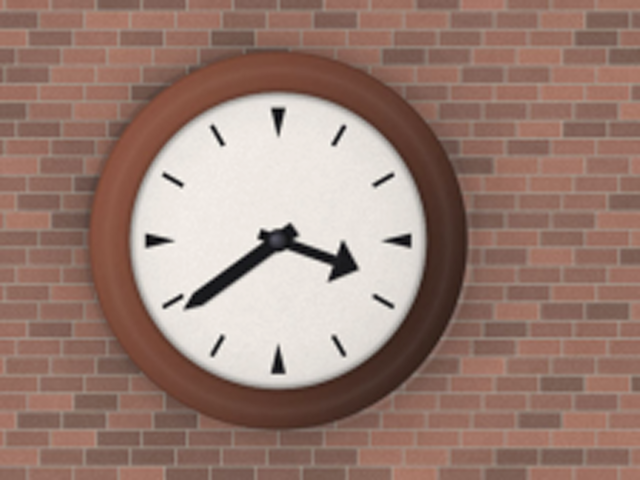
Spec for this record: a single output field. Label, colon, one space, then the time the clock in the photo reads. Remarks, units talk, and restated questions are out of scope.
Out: 3:39
